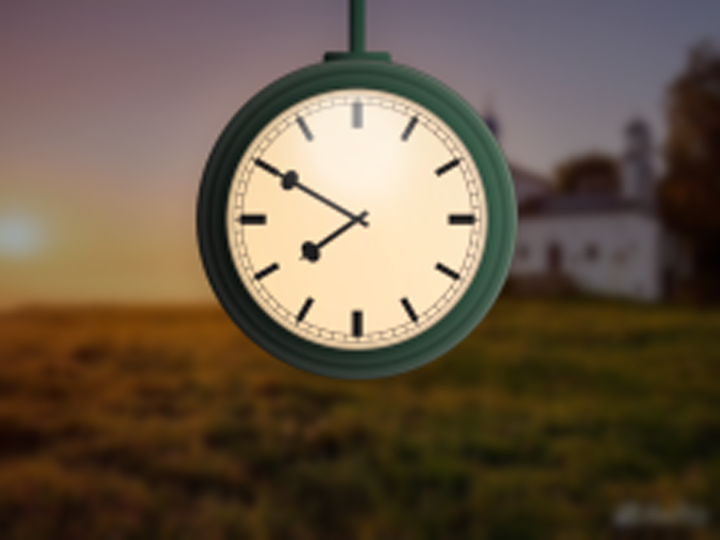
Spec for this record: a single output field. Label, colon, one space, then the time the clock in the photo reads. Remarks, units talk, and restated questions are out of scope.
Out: 7:50
